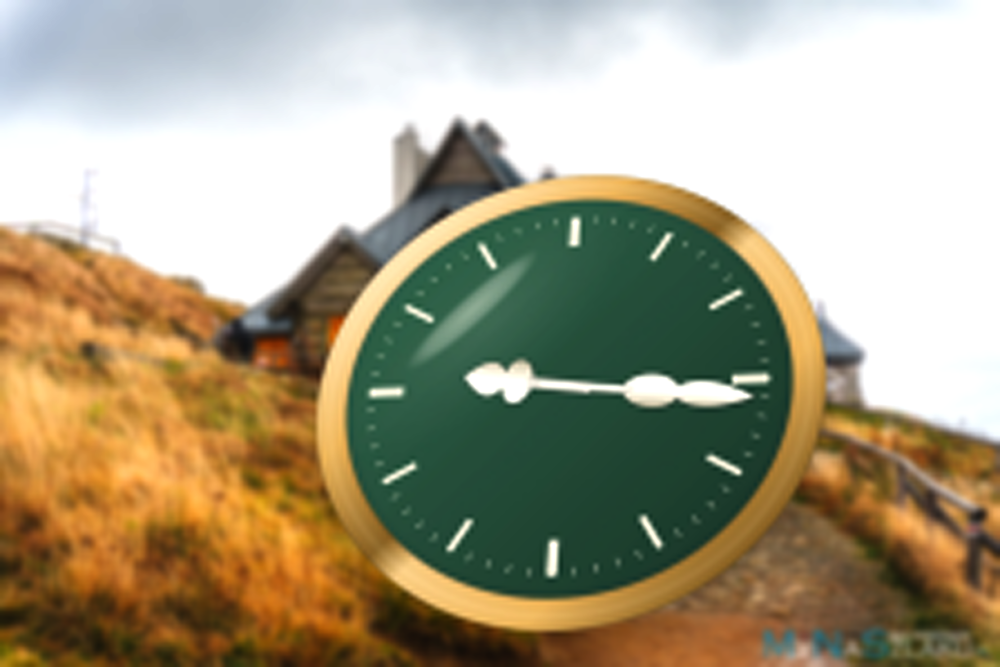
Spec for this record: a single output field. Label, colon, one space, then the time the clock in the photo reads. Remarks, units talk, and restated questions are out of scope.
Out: 9:16
